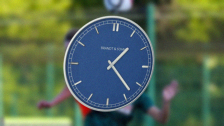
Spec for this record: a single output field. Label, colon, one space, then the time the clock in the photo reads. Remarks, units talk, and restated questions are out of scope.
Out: 1:23
